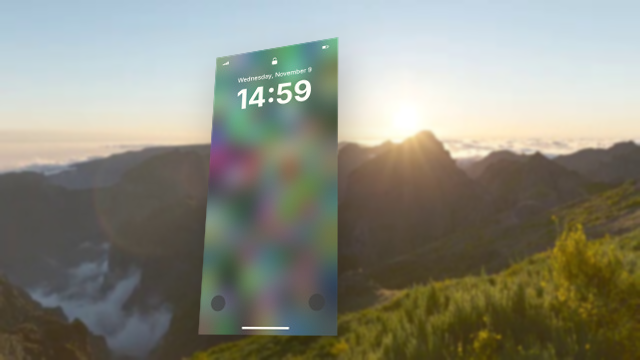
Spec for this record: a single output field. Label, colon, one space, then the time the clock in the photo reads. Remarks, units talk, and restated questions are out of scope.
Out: 14:59
